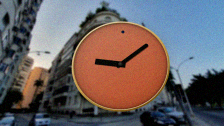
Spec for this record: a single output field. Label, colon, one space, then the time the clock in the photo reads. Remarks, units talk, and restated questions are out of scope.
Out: 9:08
